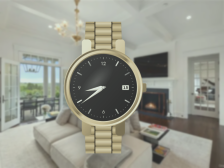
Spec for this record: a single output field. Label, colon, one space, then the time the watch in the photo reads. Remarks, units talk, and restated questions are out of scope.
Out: 8:39
